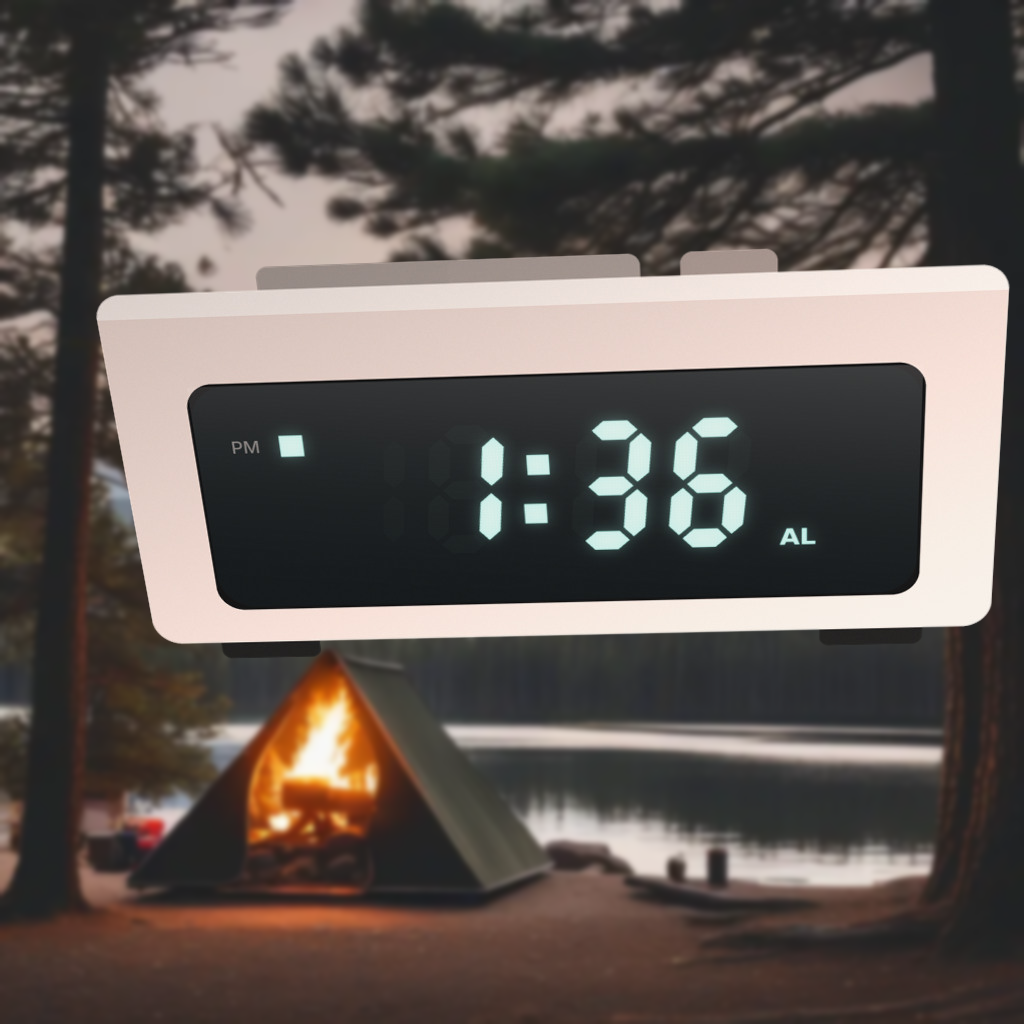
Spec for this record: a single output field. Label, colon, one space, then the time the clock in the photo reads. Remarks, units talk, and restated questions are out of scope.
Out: 1:36
